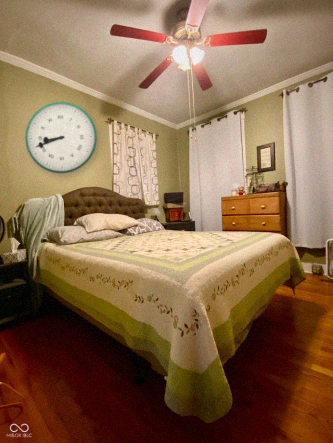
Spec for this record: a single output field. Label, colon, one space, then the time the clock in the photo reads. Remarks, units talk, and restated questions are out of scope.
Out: 8:42
